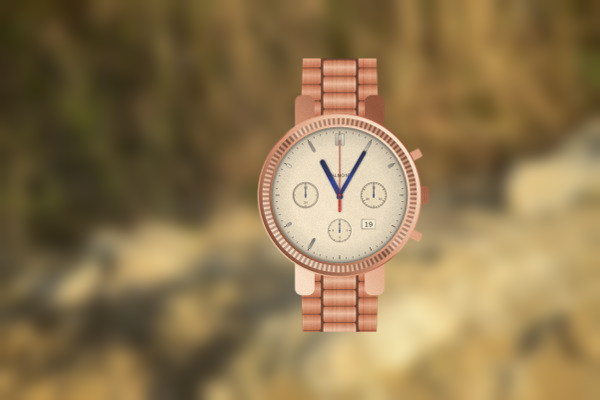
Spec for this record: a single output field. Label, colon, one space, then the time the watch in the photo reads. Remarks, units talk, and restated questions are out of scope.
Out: 11:05
